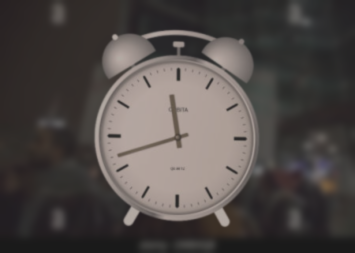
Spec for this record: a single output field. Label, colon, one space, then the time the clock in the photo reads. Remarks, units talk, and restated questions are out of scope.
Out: 11:42
